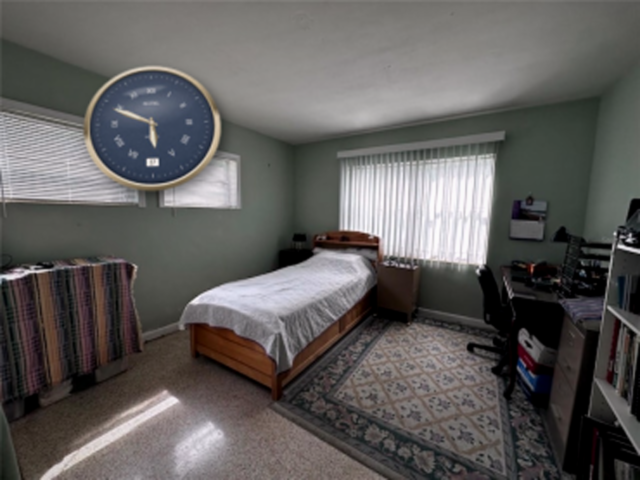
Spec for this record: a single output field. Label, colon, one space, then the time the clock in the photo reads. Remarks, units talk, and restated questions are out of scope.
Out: 5:49
